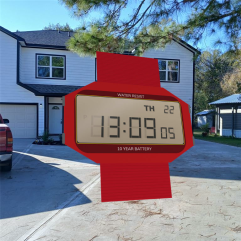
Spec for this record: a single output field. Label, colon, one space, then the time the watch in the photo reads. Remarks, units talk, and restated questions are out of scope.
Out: 13:09:05
